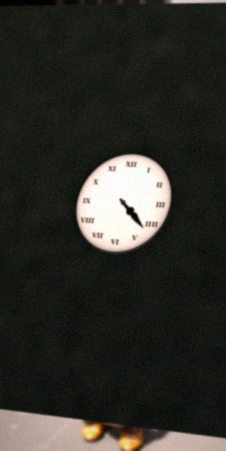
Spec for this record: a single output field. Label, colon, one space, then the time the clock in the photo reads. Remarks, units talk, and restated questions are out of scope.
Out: 4:22
